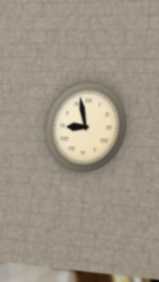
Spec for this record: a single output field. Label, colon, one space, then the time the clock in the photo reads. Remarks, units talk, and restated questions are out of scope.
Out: 8:57
